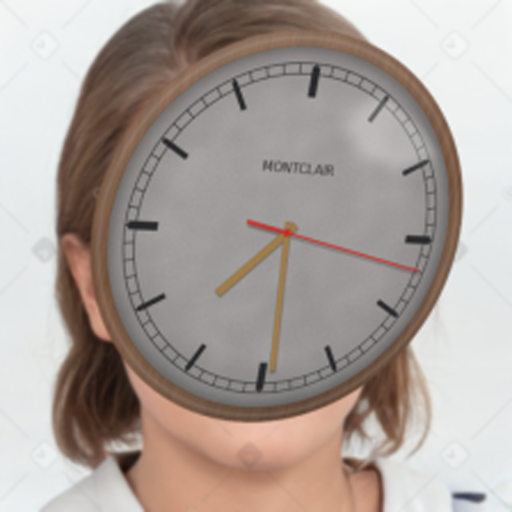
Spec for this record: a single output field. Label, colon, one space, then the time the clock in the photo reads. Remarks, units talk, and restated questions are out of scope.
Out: 7:29:17
